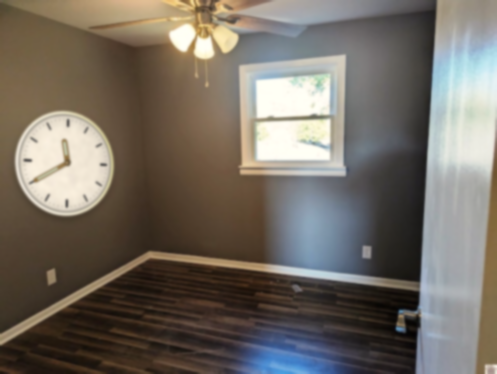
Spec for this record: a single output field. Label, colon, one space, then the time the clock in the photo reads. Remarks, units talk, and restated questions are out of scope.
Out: 11:40
